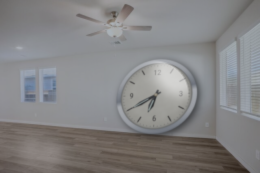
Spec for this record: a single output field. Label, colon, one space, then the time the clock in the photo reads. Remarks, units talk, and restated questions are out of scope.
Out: 6:40
